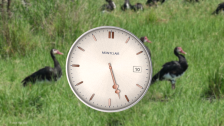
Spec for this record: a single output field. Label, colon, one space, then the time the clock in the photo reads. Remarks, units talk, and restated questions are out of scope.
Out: 5:27
